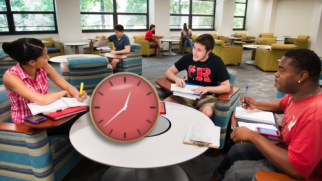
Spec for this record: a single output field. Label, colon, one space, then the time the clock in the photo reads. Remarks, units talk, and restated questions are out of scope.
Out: 12:38
